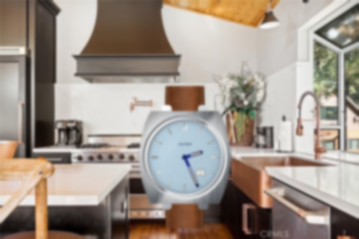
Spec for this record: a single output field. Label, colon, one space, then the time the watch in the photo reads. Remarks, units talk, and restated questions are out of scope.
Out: 2:26
